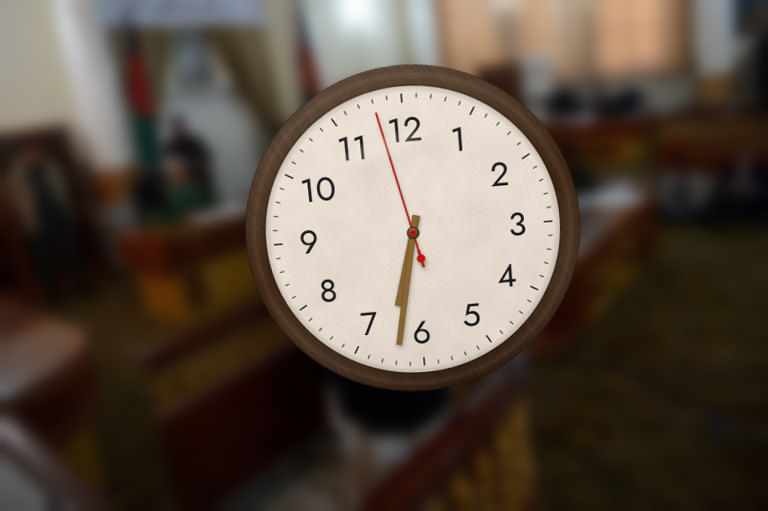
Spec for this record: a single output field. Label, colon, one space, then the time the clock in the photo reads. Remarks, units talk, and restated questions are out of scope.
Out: 6:31:58
